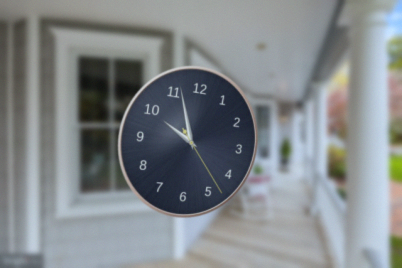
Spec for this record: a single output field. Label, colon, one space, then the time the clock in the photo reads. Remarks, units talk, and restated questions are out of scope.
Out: 9:56:23
